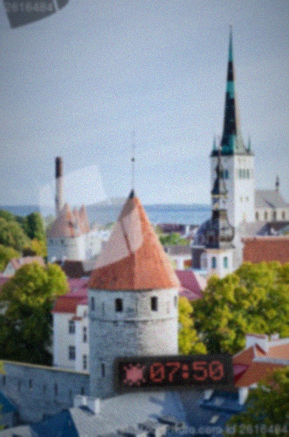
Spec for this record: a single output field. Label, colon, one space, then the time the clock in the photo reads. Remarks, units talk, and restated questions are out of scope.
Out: 7:50
